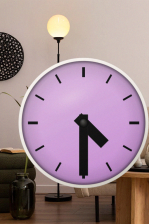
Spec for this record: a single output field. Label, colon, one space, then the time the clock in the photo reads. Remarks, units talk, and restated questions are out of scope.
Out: 4:30
